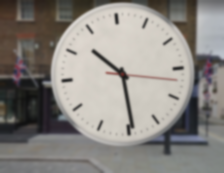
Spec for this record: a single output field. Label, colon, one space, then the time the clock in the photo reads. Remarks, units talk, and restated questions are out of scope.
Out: 10:29:17
